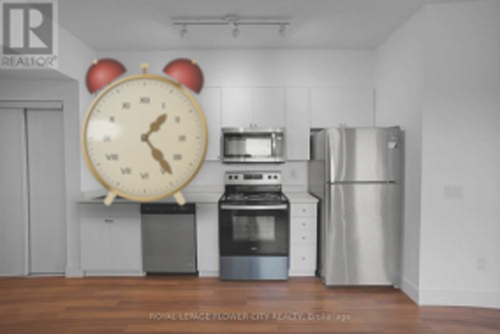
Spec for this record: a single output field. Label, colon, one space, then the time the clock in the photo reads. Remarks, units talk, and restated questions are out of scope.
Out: 1:24
